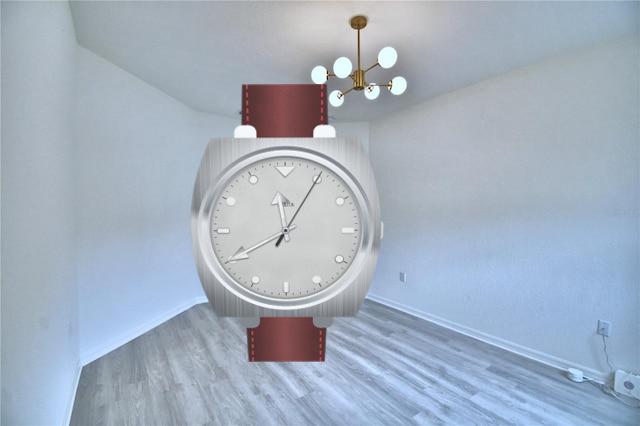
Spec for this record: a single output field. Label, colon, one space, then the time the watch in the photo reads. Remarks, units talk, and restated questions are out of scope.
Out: 11:40:05
